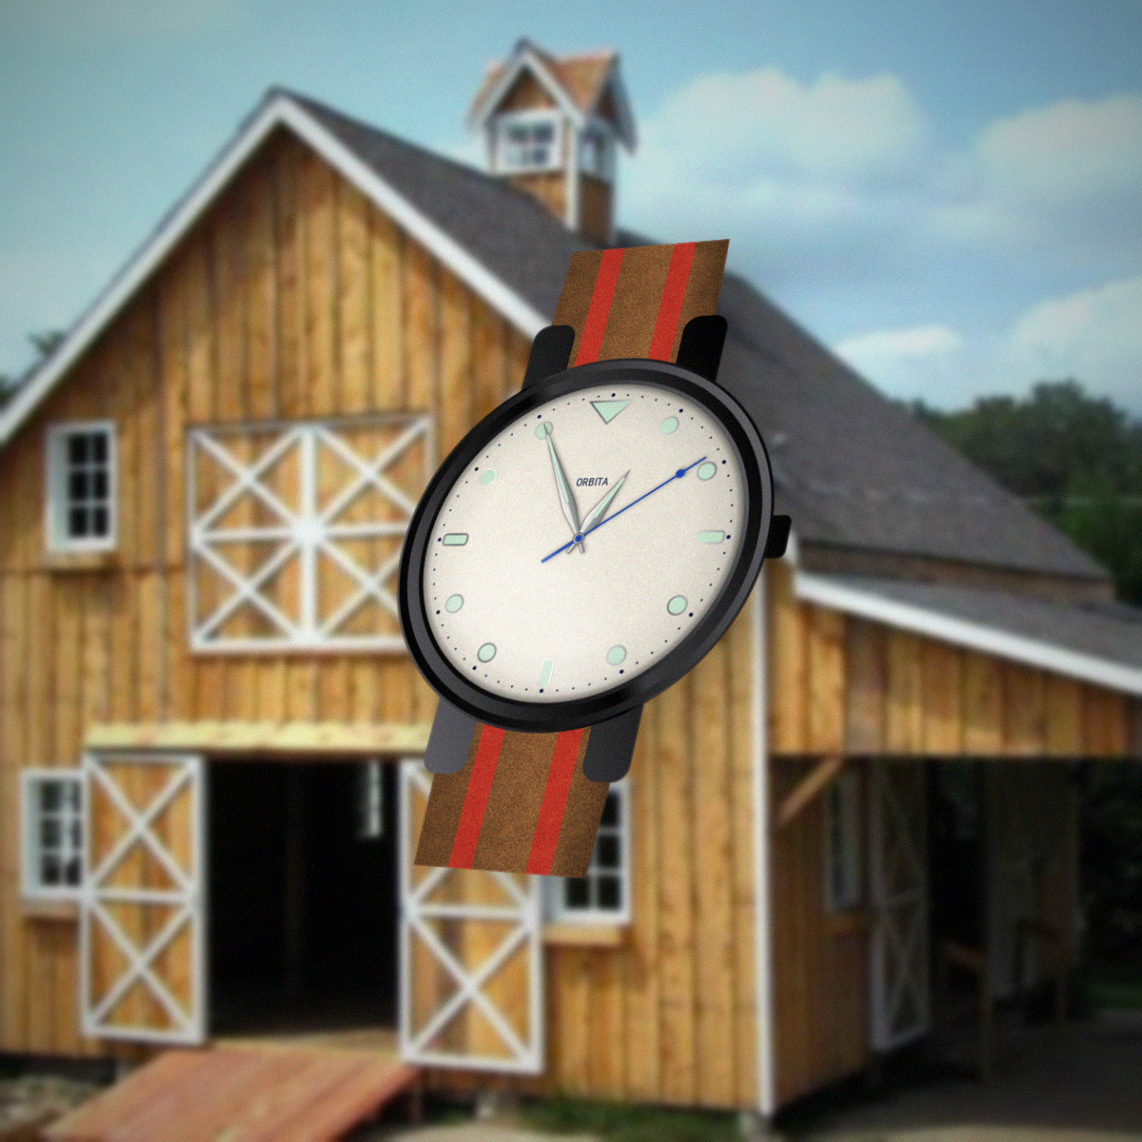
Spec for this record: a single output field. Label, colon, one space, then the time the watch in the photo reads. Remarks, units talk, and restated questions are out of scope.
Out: 12:55:09
